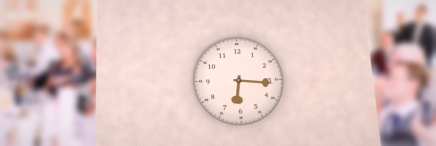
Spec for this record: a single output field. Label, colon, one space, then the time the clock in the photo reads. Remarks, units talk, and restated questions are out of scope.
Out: 6:16
